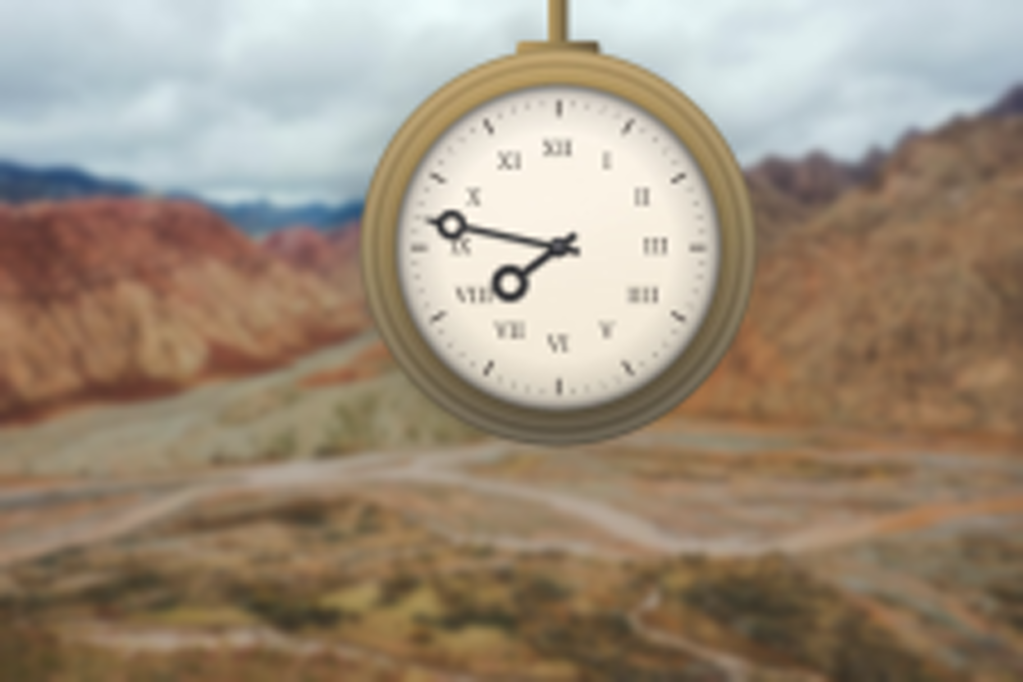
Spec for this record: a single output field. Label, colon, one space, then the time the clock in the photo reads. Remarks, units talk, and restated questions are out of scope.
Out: 7:47
